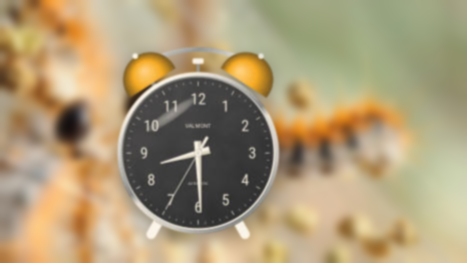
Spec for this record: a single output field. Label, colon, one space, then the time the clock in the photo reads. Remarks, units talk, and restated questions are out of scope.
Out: 8:29:35
